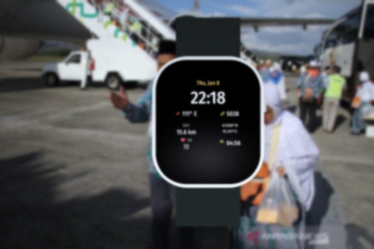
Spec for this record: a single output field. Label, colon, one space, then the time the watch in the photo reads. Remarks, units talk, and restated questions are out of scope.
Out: 22:18
